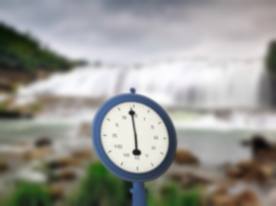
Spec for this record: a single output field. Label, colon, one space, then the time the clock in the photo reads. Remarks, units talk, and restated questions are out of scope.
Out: 5:59
